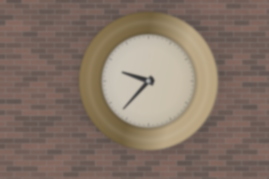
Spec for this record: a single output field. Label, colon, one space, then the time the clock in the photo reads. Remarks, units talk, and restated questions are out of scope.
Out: 9:37
